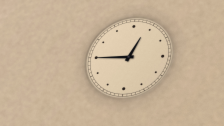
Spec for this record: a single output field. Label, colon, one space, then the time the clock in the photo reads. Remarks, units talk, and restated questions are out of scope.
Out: 12:45
